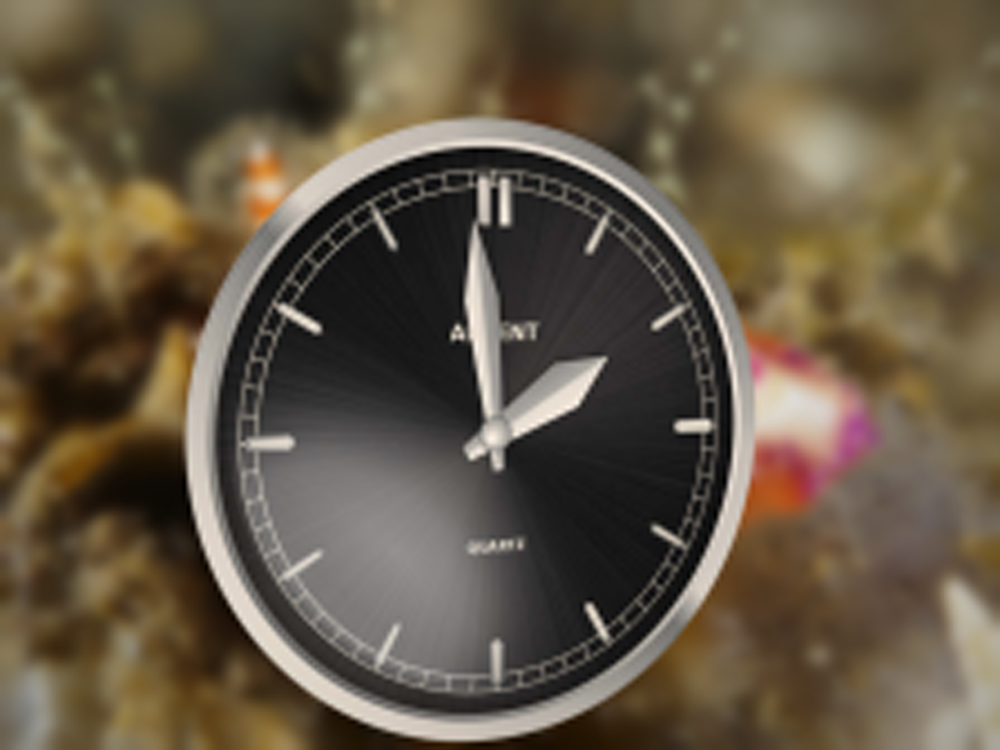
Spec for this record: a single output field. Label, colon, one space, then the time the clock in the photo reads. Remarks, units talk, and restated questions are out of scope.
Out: 1:59
